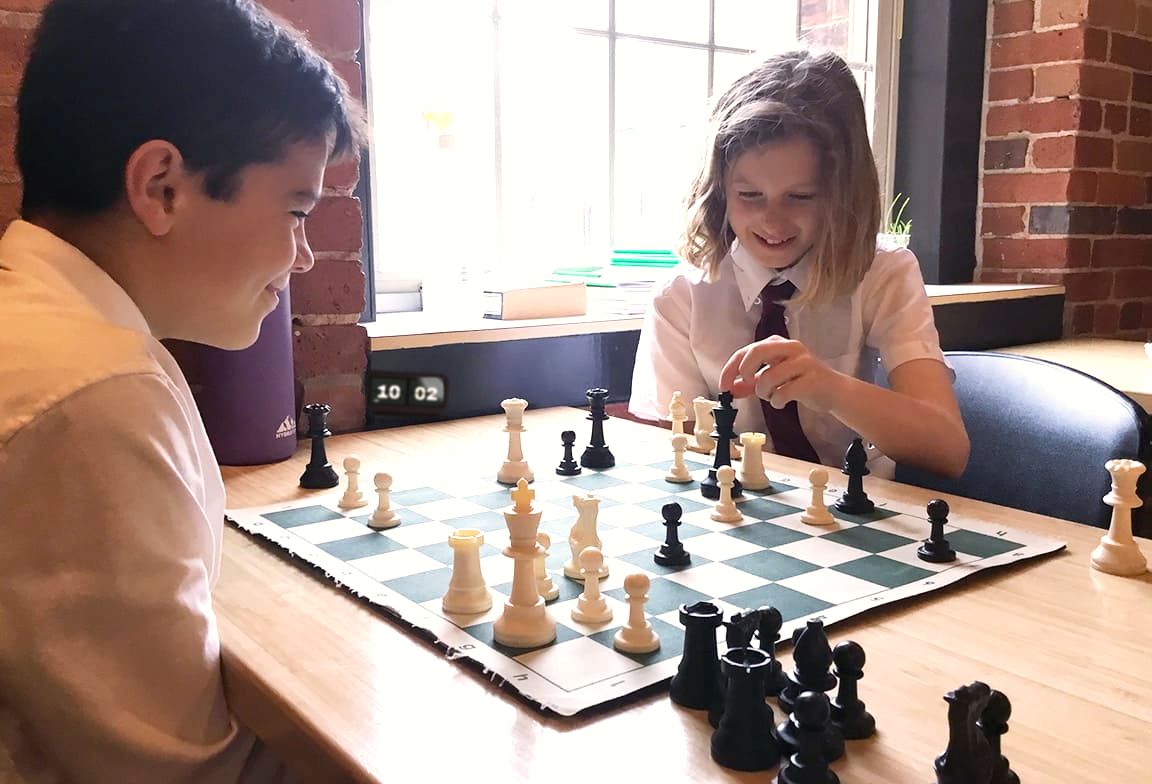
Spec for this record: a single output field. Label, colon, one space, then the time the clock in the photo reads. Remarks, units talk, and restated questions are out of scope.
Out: 10:02
